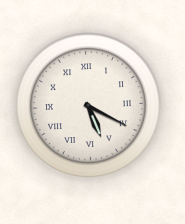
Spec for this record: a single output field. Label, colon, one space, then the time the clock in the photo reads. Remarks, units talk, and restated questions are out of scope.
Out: 5:20
